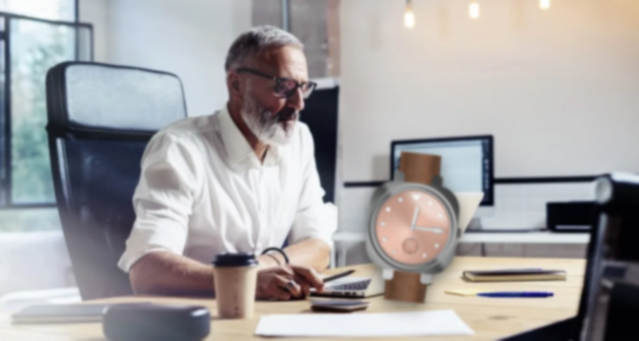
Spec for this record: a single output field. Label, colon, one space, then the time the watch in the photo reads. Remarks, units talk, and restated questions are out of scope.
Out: 12:15
